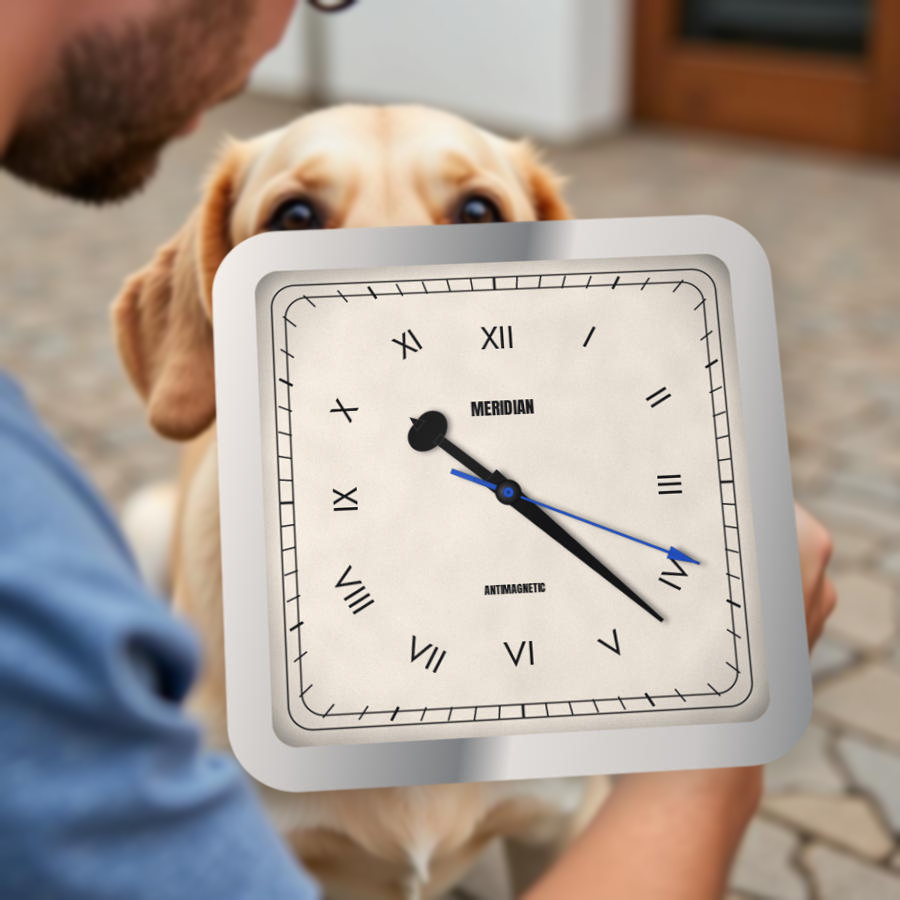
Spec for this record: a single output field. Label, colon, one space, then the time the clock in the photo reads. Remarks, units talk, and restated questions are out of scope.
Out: 10:22:19
